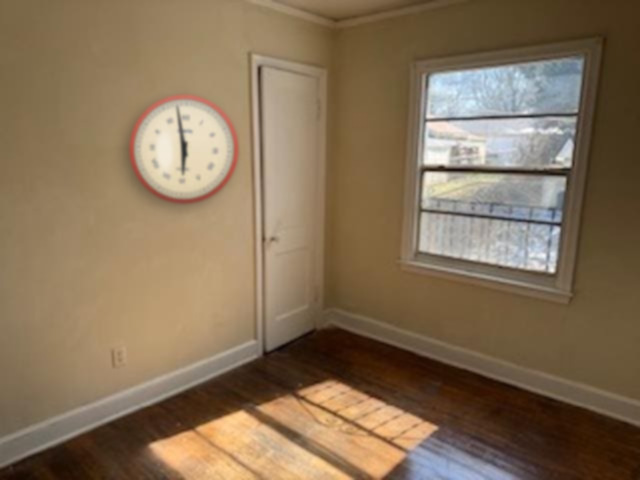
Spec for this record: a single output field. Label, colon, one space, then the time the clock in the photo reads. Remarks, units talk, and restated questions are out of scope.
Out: 5:58
